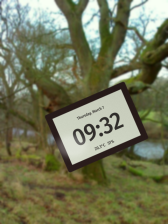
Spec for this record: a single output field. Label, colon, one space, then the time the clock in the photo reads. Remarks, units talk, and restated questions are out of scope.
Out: 9:32
